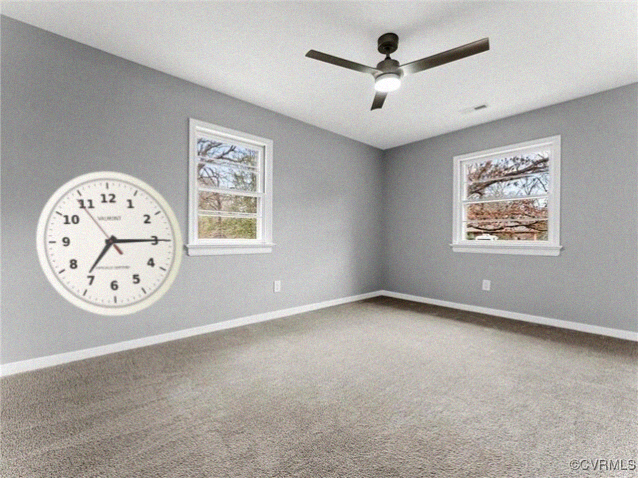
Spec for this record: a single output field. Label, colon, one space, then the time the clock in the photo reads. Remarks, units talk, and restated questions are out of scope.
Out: 7:14:54
